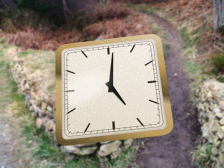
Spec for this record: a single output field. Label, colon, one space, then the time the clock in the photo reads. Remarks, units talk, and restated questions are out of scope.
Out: 5:01
